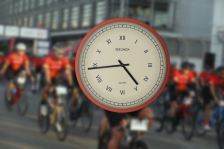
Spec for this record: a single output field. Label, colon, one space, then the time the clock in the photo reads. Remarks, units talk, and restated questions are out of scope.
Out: 4:44
